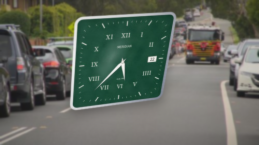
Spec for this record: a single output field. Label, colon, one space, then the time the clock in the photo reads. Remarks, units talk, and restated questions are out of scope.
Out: 5:37
